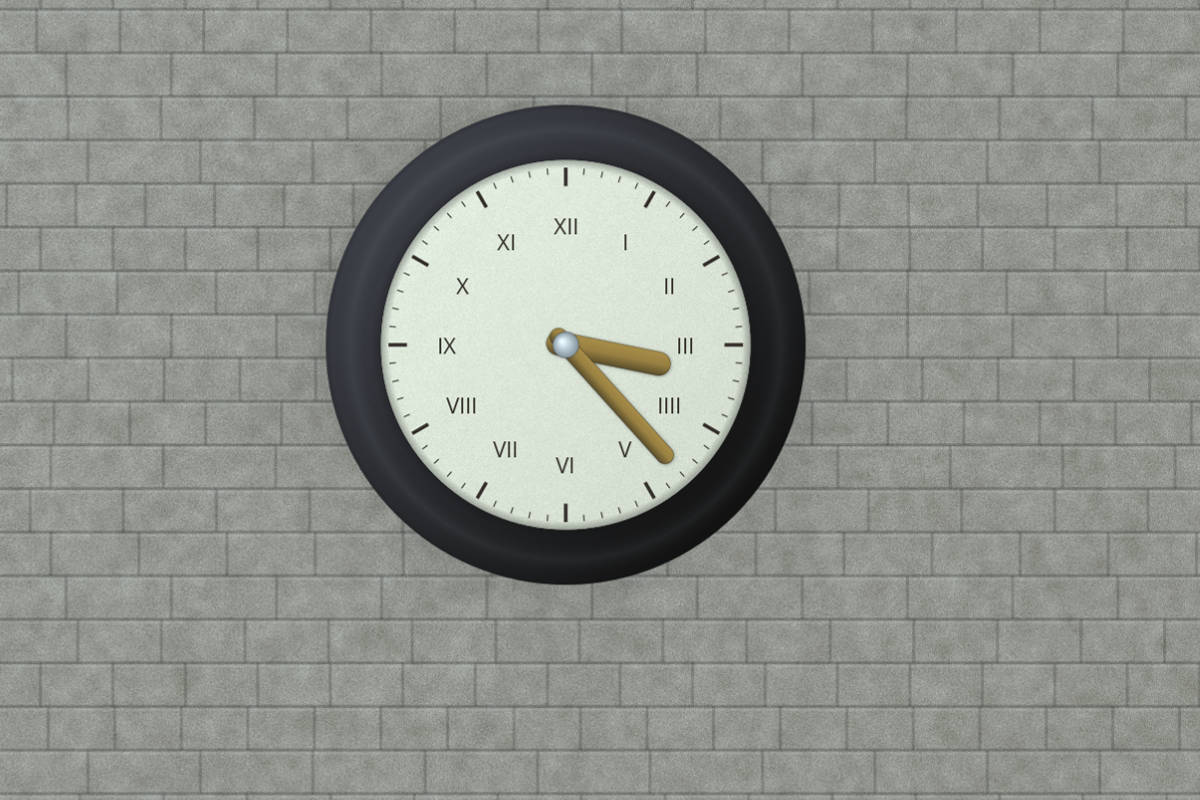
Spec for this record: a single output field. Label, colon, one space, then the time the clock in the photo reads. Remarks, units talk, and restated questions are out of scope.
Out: 3:23
